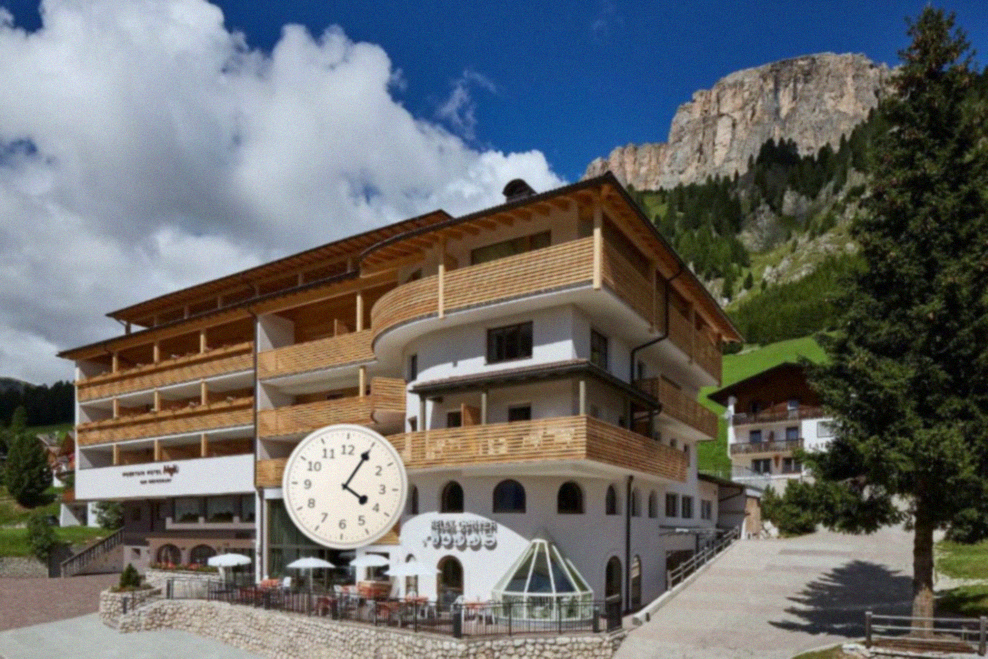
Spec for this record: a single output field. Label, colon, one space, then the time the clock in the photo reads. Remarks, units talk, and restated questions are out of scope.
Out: 4:05
